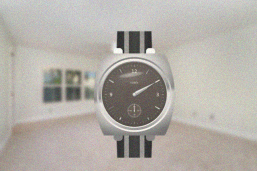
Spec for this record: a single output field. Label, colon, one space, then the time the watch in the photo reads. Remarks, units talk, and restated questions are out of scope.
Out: 2:10
